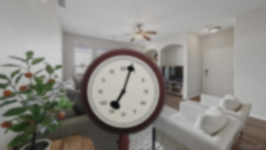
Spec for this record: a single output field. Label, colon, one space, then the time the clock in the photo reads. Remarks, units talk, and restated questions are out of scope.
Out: 7:03
